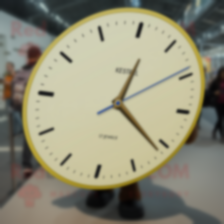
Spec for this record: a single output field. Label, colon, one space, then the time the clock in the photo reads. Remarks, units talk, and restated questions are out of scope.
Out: 12:21:09
